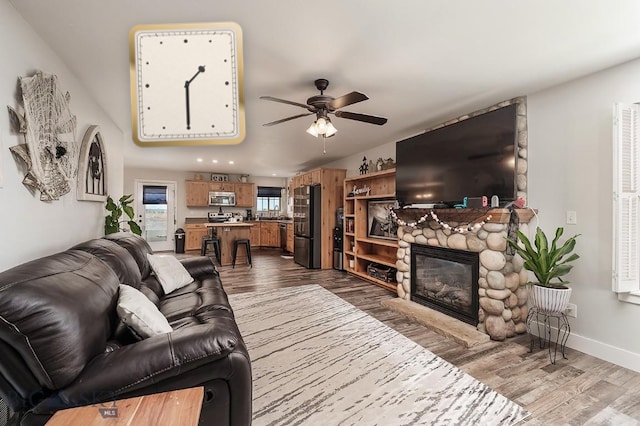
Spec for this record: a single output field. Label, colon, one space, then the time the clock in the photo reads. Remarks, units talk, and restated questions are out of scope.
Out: 1:30
